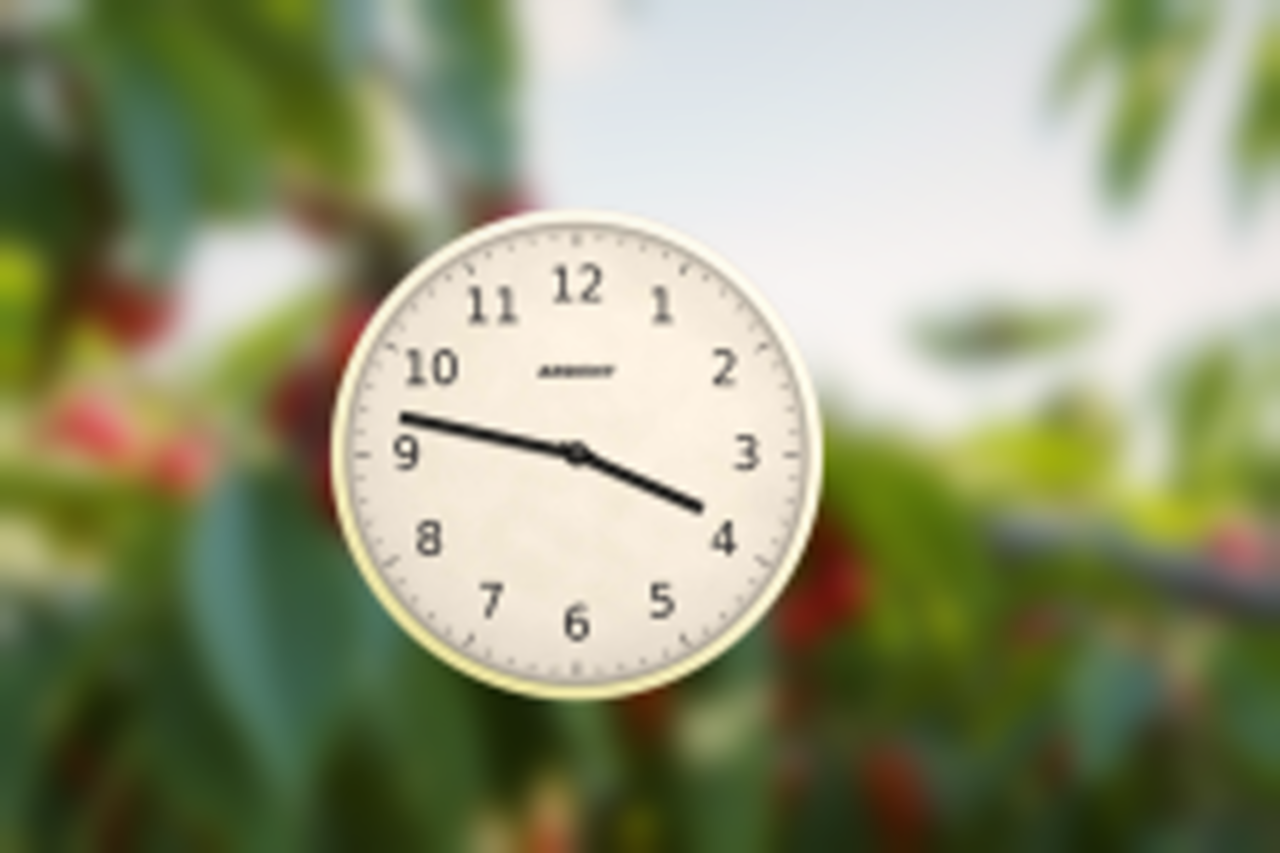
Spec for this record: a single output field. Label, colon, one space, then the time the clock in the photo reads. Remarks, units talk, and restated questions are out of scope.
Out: 3:47
